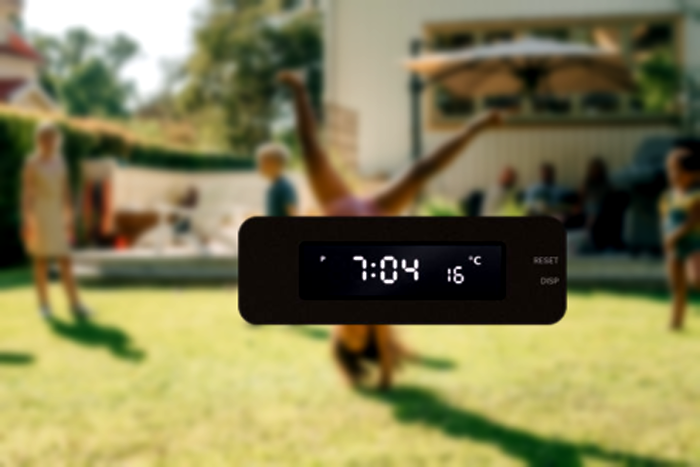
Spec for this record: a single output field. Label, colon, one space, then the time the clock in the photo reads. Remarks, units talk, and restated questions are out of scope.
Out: 7:04
